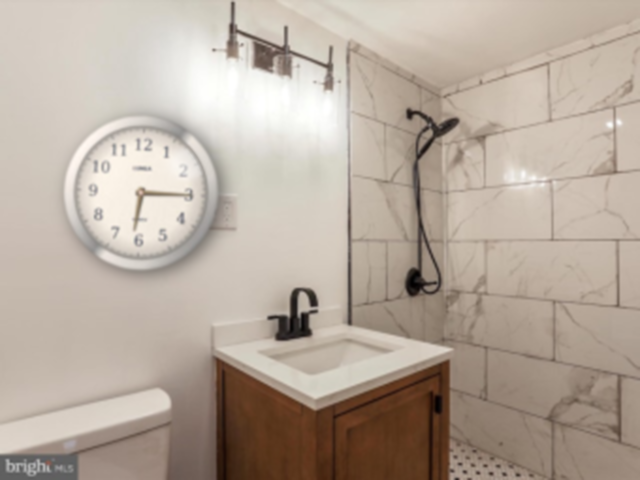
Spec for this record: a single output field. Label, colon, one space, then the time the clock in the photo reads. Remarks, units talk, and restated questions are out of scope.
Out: 6:15
